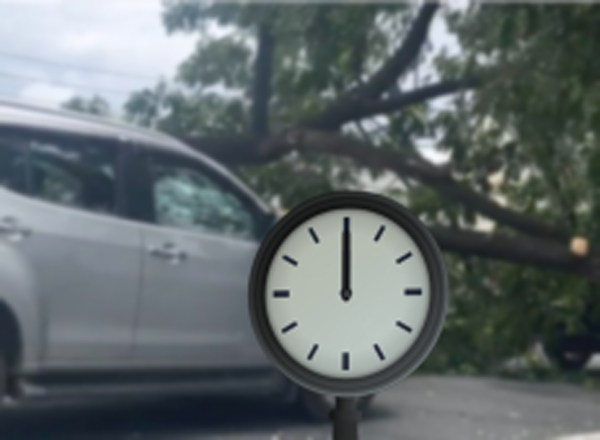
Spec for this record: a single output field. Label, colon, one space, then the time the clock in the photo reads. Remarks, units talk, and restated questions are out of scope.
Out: 12:00
